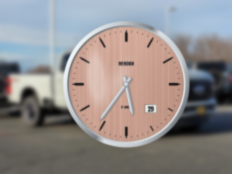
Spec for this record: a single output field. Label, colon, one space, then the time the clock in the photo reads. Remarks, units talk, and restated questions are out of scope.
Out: 5:36
